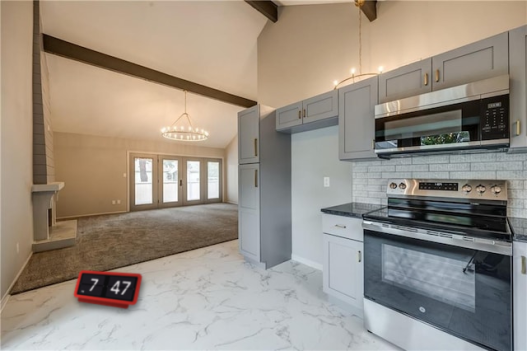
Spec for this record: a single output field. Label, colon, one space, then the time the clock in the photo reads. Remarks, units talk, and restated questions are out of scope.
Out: 7:47
